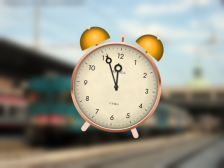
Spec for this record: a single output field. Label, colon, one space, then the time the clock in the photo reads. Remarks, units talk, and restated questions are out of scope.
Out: 11:56
